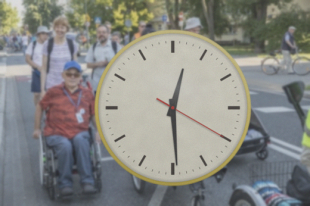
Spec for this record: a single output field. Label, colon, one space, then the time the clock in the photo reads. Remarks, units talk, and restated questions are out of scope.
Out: 12:29:20
